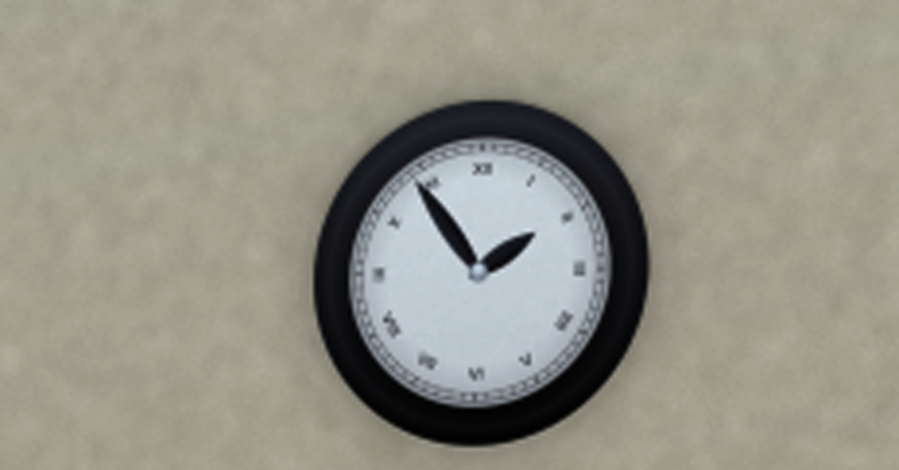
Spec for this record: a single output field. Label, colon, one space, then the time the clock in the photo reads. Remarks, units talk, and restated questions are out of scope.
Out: 1:54
